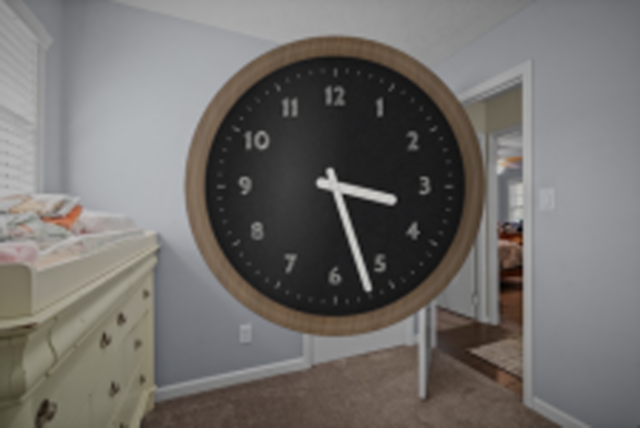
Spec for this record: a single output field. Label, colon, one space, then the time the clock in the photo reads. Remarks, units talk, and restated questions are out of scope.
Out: 3:27
